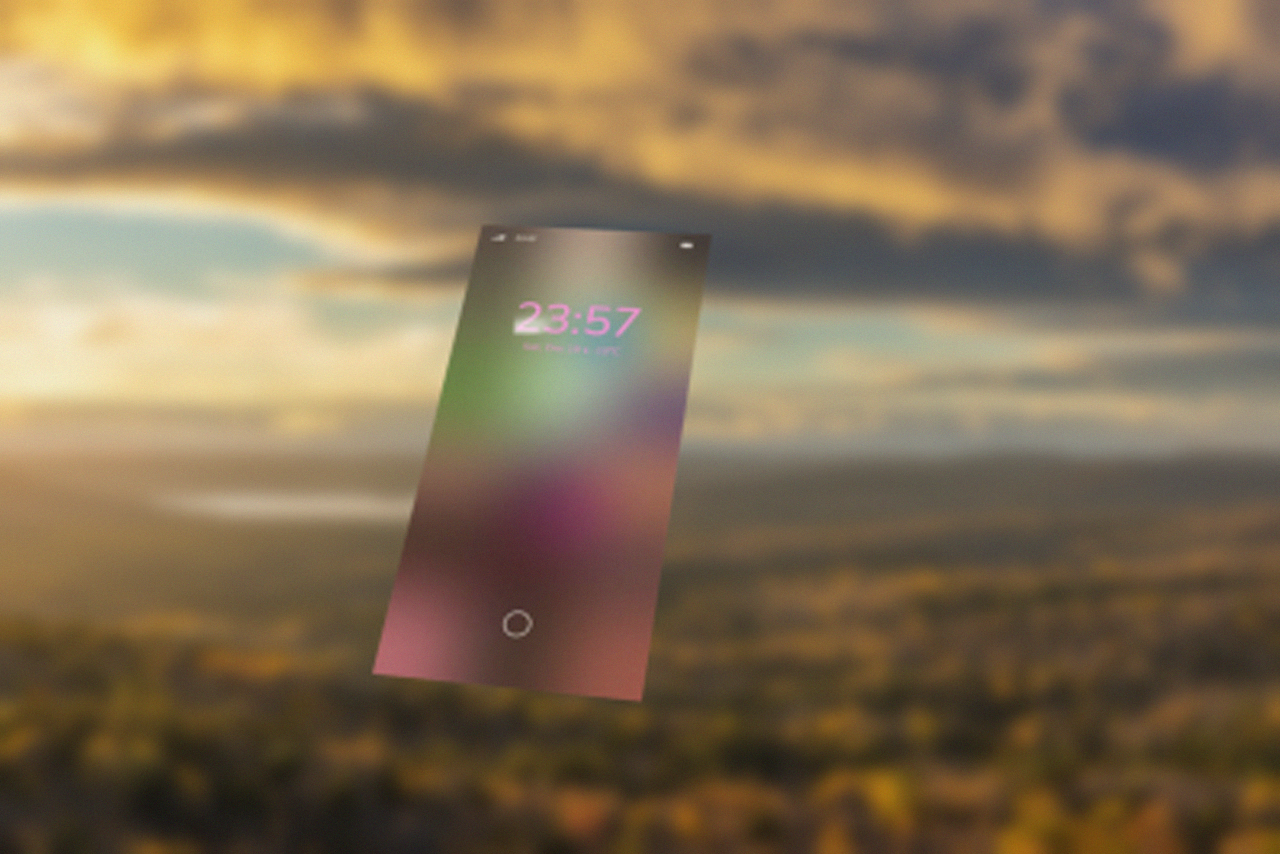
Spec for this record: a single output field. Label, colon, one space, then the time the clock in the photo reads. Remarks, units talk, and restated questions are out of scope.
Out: 23:57
